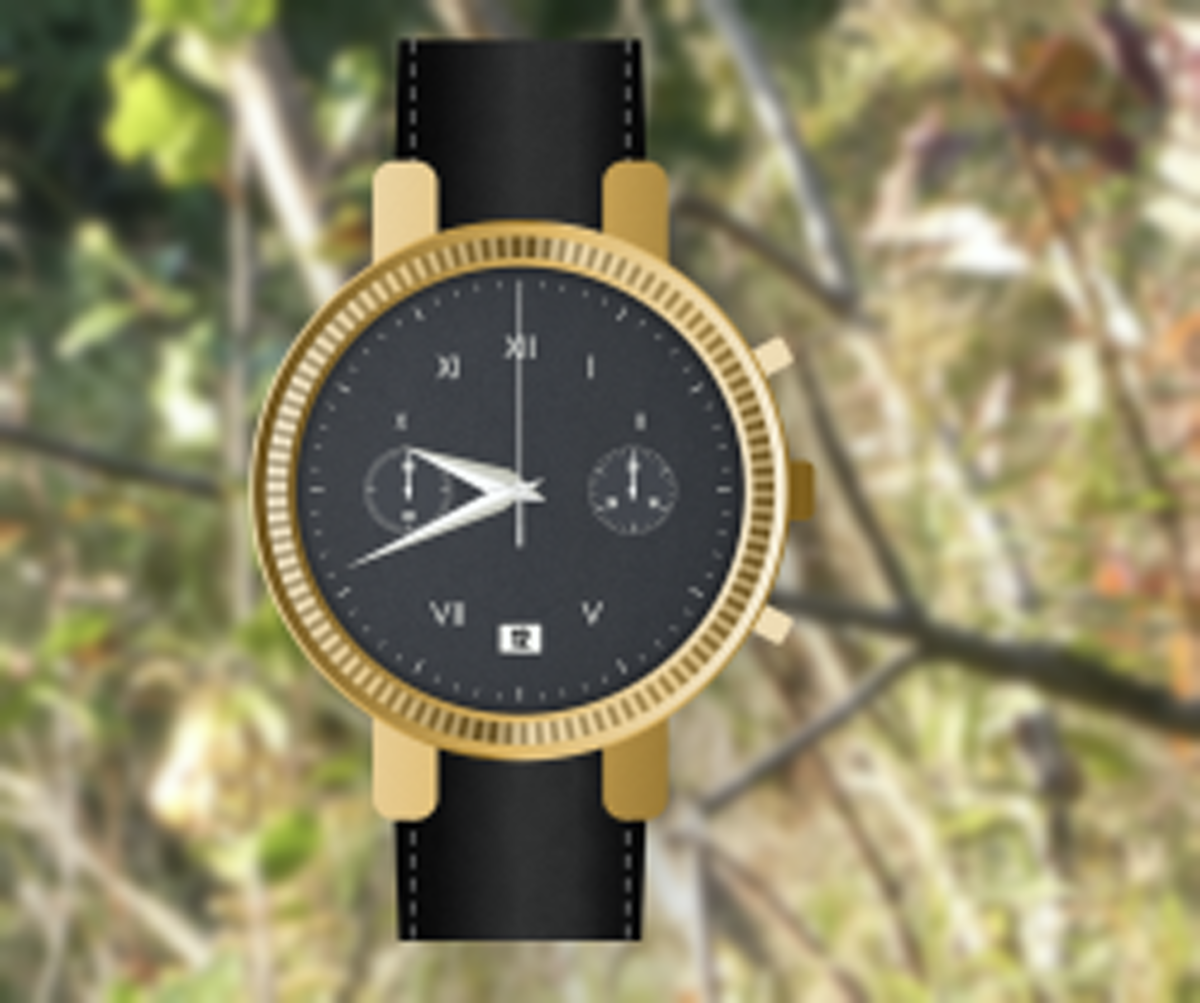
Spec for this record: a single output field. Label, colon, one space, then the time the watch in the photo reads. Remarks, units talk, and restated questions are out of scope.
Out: 9:41
